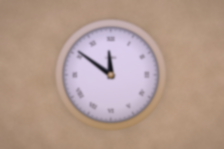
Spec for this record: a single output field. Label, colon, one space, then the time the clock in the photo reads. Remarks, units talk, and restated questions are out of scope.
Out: 11:51
